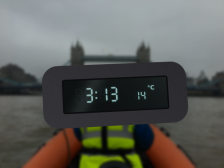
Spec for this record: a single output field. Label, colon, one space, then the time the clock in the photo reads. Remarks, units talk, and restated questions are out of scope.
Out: 3:13
